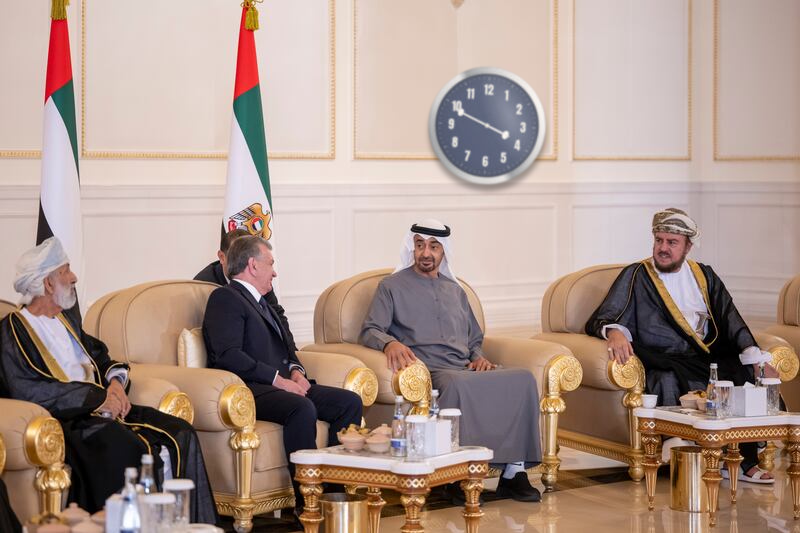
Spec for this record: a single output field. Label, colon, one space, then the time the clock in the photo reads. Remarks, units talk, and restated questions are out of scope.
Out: 3:49
